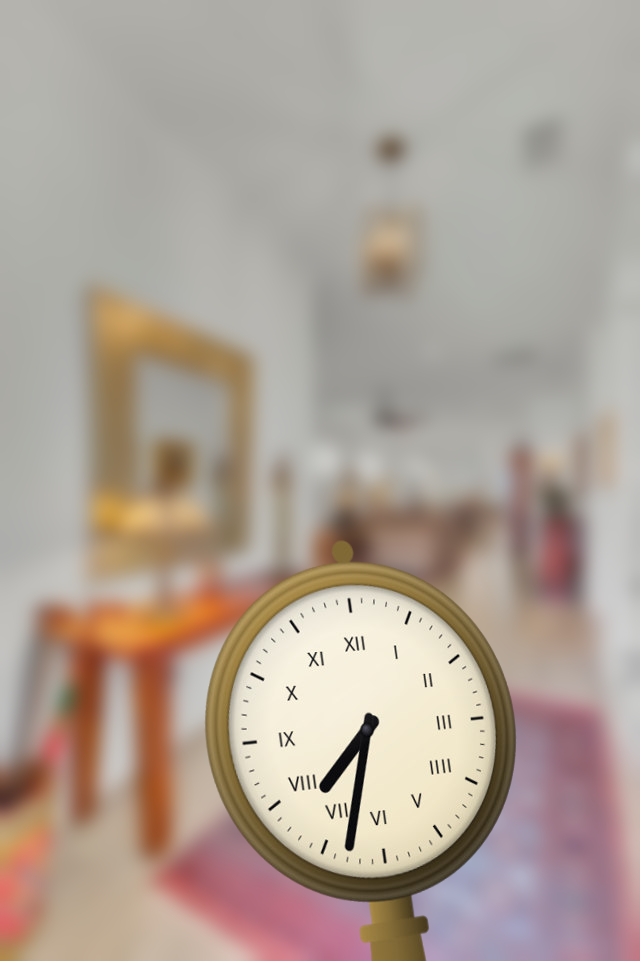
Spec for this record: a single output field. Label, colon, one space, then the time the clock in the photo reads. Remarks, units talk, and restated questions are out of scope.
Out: 7:33
